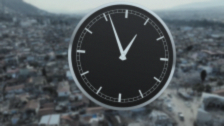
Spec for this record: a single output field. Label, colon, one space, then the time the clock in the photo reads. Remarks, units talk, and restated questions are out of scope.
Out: 12:56
